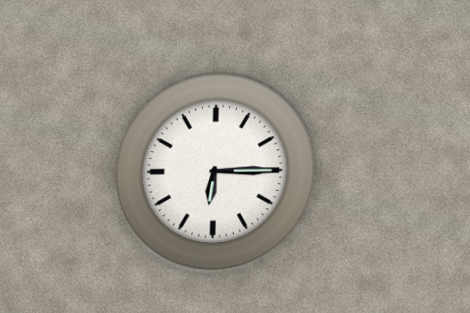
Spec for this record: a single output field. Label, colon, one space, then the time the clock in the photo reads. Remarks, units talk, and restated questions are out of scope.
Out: 6:15
